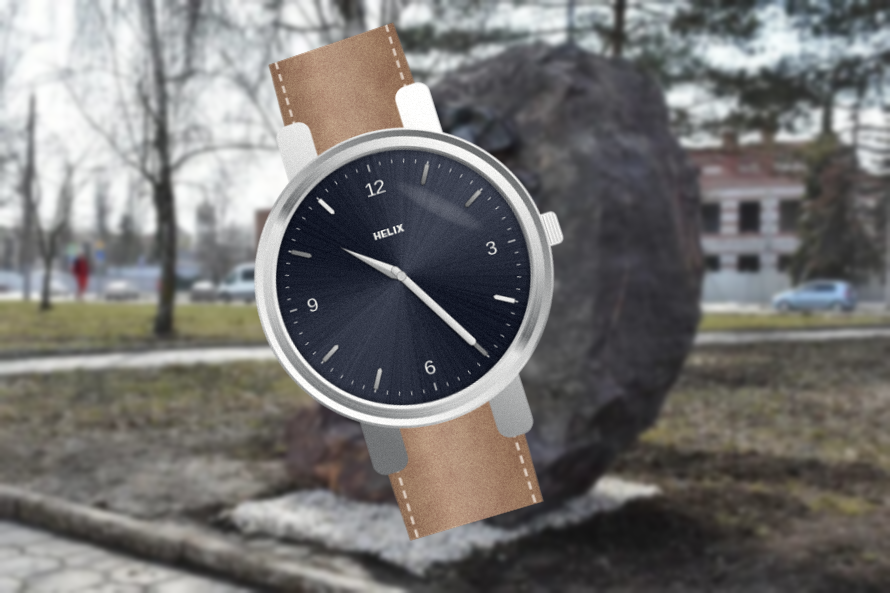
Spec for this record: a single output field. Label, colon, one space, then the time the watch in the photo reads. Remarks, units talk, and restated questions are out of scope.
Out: 10:25
